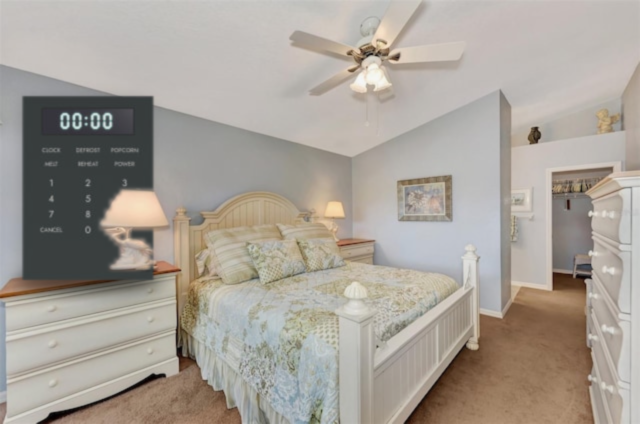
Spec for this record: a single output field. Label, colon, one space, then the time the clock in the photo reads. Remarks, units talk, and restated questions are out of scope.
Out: 0:00
